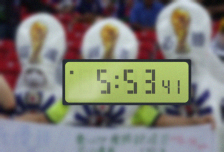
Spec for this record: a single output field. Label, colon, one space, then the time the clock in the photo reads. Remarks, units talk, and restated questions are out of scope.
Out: 5:53:41
